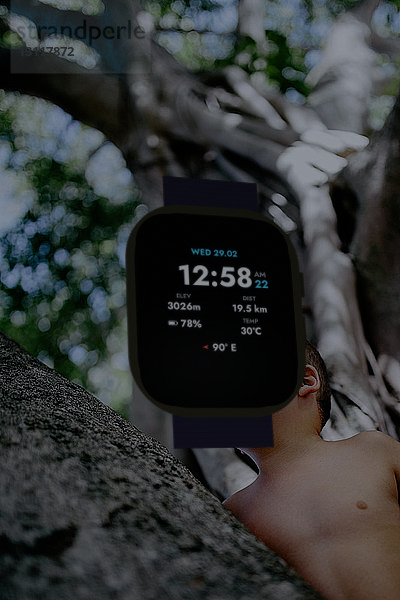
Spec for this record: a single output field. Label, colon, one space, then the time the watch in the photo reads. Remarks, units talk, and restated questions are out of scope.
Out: 12:58:22
